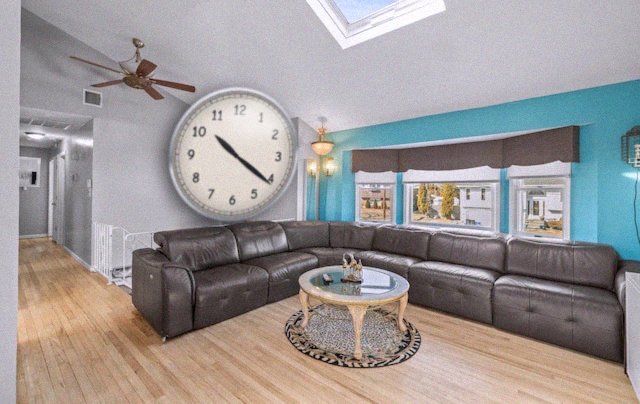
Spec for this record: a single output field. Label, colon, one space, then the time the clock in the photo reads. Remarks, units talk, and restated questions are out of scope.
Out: 10:21
